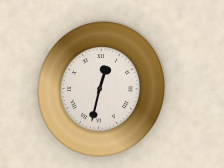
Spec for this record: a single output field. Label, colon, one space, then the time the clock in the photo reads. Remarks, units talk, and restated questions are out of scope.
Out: 12:32
